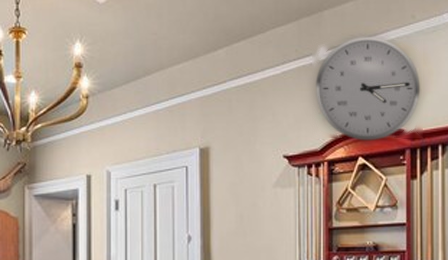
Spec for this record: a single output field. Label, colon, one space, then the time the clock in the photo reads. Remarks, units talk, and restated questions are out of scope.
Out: 4:14
